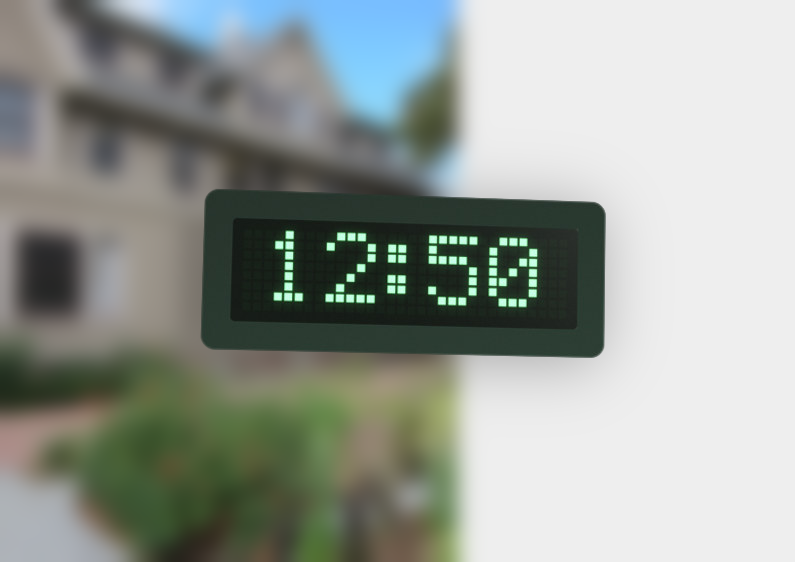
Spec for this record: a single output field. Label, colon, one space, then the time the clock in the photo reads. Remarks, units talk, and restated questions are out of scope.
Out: 12:50
